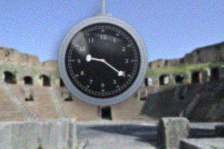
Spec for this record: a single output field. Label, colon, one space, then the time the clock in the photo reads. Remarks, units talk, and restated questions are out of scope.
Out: 9:21
